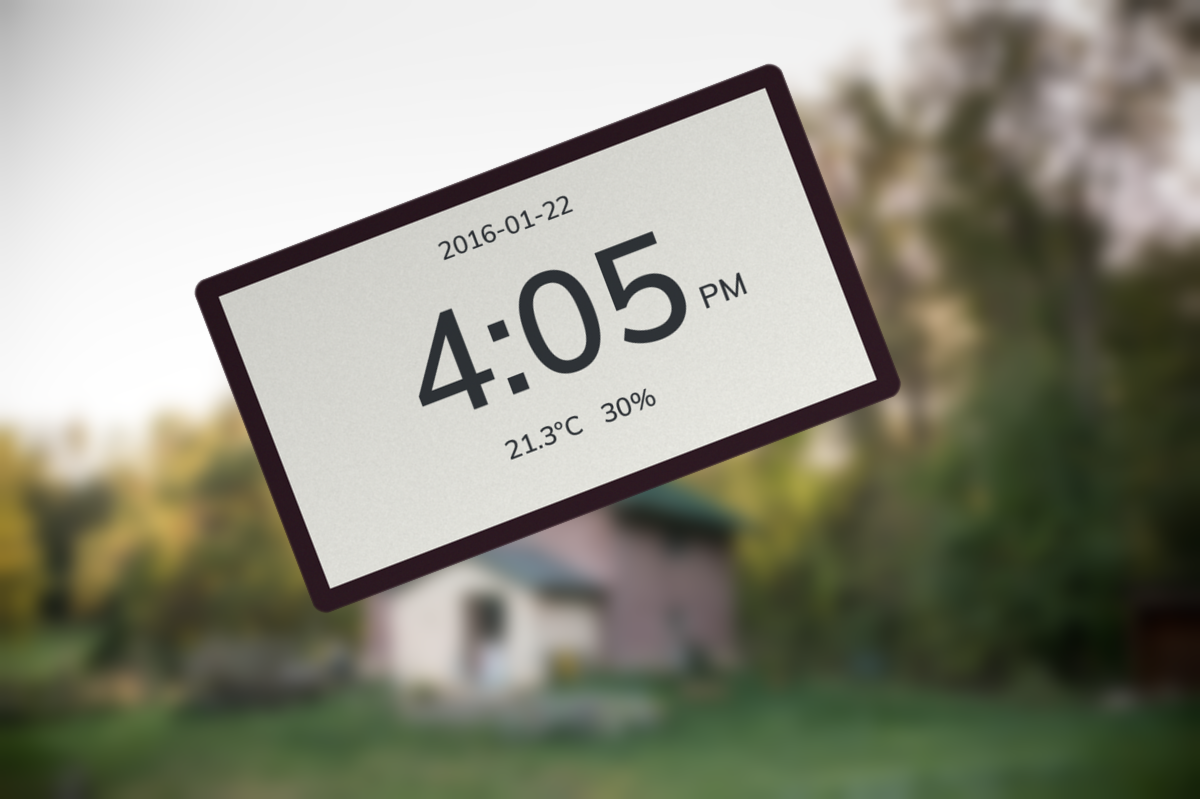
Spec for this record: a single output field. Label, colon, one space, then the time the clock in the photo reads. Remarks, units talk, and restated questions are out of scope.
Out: 4:05
